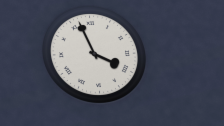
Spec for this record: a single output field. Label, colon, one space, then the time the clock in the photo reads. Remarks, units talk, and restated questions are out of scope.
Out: 3:57
